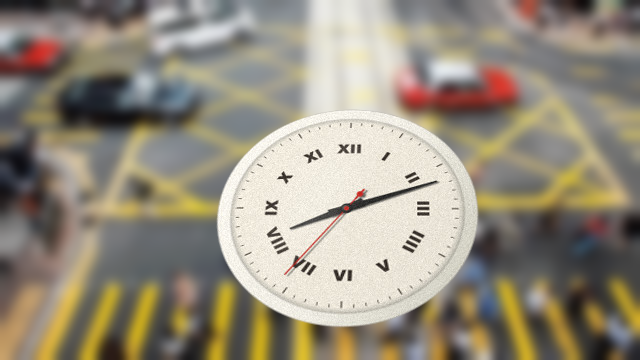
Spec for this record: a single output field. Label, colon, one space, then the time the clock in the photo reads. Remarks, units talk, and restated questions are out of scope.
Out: 8:11:36
